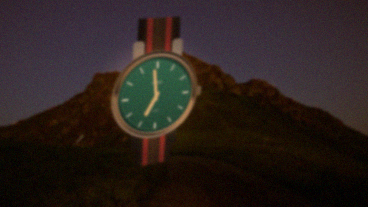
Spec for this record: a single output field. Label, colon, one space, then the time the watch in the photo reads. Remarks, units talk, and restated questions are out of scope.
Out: 6:59
